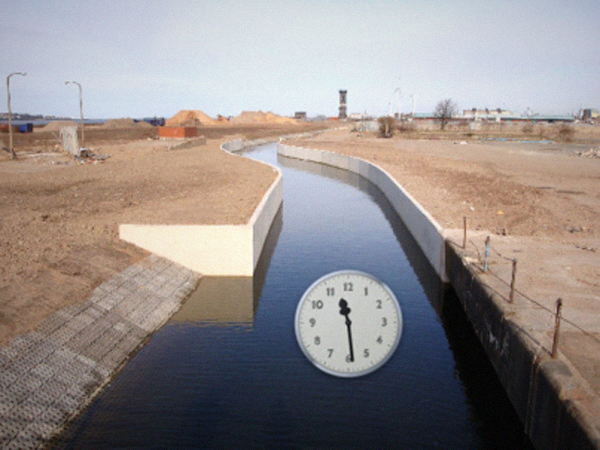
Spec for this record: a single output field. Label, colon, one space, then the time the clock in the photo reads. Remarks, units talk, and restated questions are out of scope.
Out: 11:29
